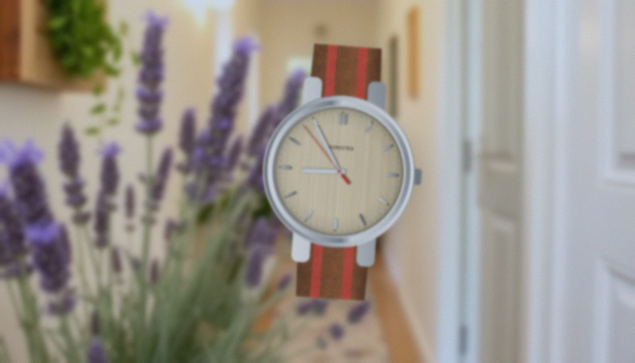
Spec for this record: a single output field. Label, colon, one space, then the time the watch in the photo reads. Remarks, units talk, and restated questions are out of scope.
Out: 8:54:53
